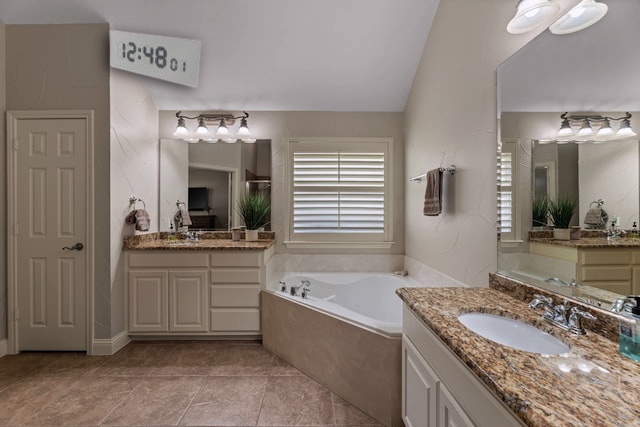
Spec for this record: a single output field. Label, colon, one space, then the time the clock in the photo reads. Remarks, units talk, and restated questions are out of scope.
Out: 12:48:01
